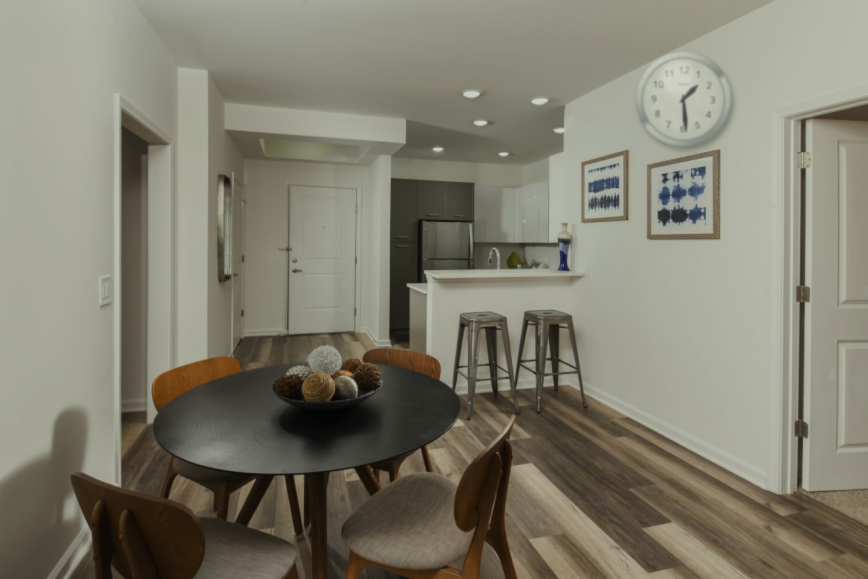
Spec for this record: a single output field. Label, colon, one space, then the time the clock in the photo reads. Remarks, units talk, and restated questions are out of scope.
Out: 1:29
